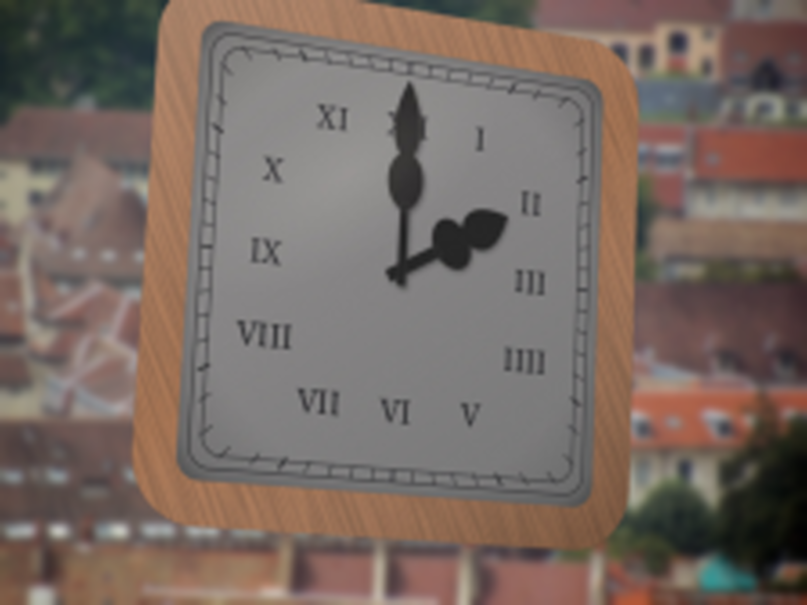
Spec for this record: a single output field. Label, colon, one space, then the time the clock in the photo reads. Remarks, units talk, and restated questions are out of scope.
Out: 2:00
